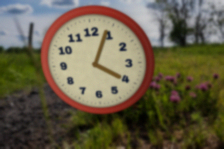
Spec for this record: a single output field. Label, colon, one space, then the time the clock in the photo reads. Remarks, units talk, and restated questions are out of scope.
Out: 4:04
